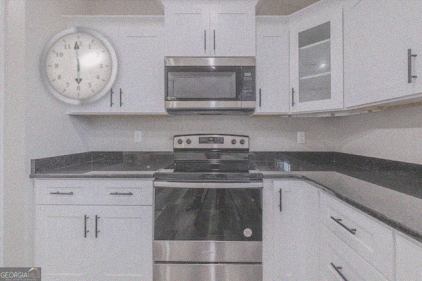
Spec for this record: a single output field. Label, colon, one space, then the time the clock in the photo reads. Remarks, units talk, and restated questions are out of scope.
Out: 5:59
